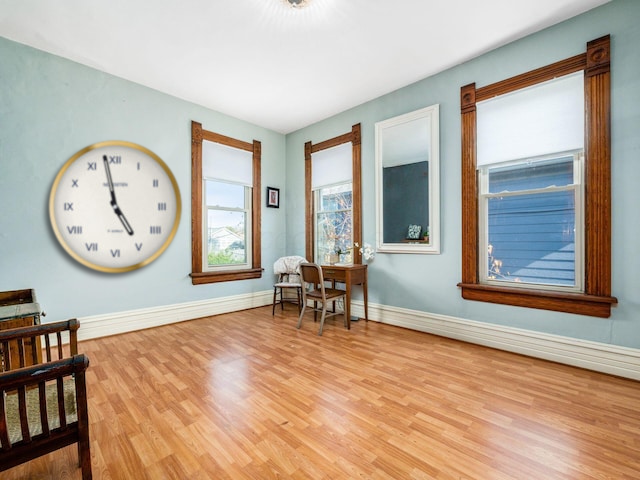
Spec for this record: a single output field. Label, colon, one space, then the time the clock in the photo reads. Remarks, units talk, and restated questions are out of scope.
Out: 4:58
